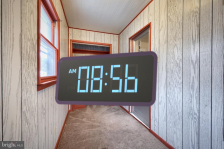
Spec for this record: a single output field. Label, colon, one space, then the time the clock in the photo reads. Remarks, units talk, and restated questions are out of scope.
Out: 8:56
